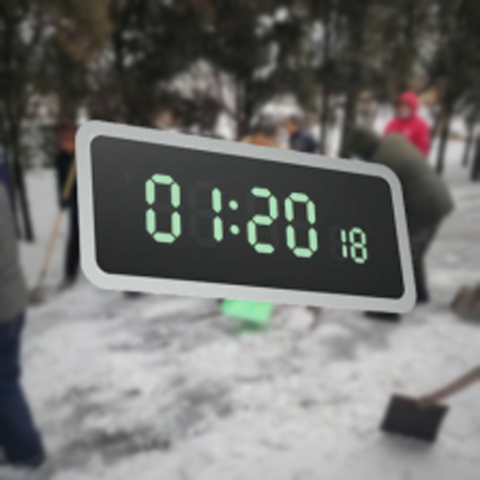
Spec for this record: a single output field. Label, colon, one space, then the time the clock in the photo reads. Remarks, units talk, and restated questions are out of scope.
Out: 1:20:18
